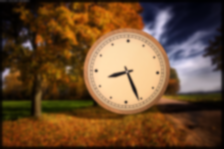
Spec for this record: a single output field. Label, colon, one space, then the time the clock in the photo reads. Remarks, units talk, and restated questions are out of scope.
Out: 8:26
